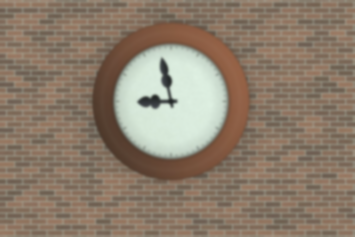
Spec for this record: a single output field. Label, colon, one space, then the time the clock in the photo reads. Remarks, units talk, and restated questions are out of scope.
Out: 8:58
